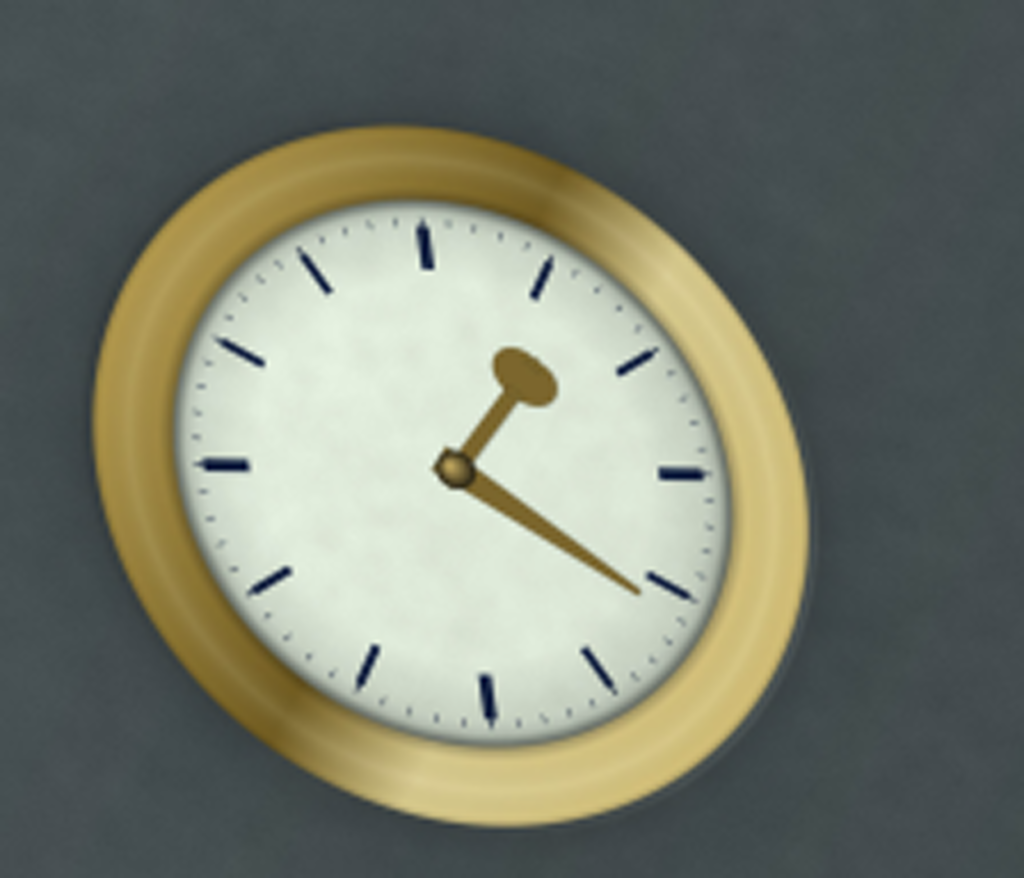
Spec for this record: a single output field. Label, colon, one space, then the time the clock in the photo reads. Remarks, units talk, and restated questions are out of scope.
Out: 1:21
